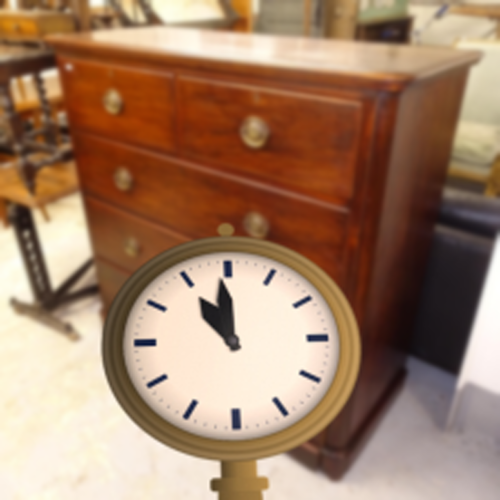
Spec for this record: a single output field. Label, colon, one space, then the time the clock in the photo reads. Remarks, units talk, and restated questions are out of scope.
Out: 10:59
